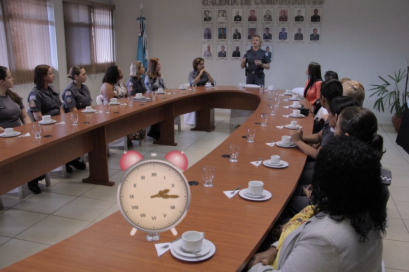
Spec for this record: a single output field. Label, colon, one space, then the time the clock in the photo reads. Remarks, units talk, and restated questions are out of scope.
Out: 2:15
